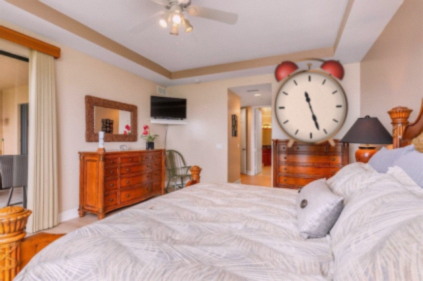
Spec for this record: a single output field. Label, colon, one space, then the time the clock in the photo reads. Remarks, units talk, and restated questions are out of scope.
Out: 11:27
